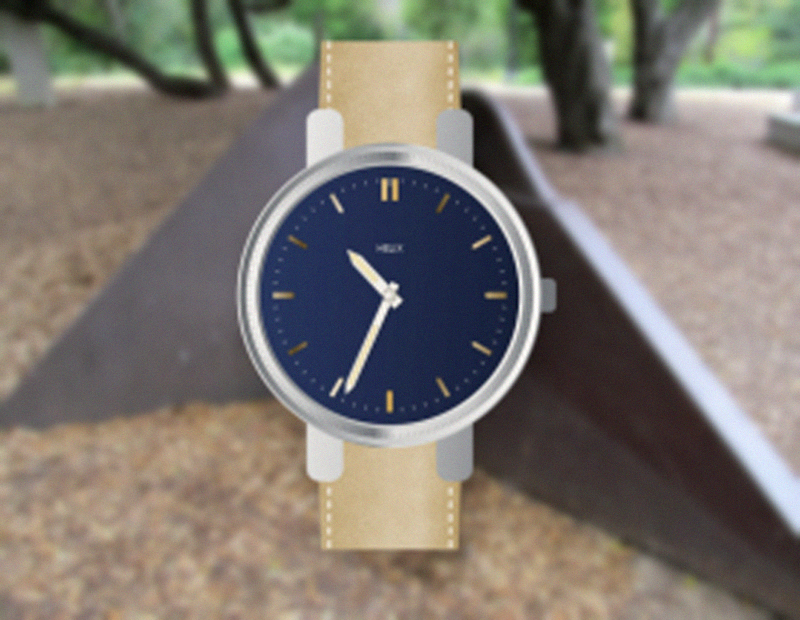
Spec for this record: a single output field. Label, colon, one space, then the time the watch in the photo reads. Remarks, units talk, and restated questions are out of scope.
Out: 10:34
